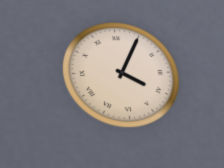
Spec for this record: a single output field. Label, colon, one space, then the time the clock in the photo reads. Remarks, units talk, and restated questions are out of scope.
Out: 4:05
